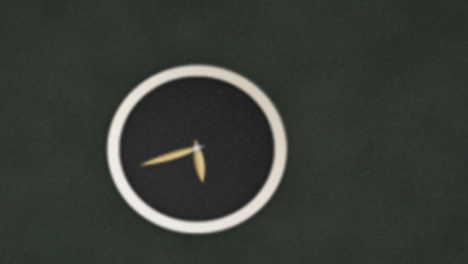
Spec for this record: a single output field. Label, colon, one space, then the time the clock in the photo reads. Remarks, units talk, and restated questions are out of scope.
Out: 5:42
